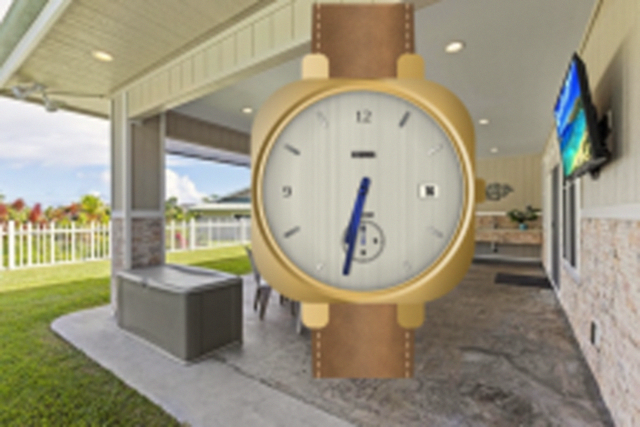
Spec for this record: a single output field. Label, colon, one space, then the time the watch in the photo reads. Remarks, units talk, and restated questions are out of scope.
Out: 6:32
